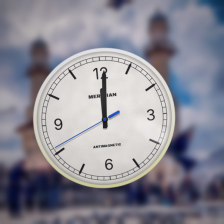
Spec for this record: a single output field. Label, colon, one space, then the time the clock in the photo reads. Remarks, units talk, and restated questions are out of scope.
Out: 12:00:41
